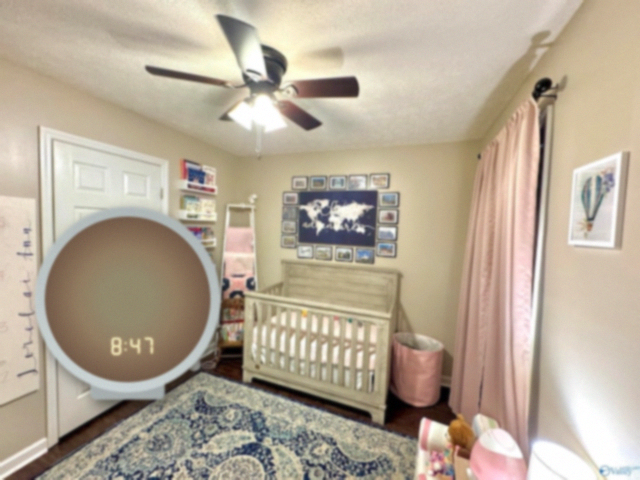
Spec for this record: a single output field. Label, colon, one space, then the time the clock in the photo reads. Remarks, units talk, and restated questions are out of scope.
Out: 8:47
